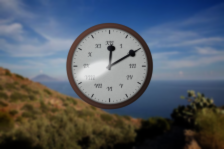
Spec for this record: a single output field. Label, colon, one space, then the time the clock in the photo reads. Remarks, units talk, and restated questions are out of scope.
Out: 12:10
